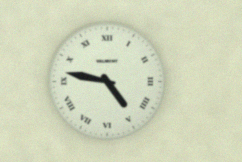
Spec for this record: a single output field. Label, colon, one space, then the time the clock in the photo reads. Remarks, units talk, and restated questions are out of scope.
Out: 4:47
